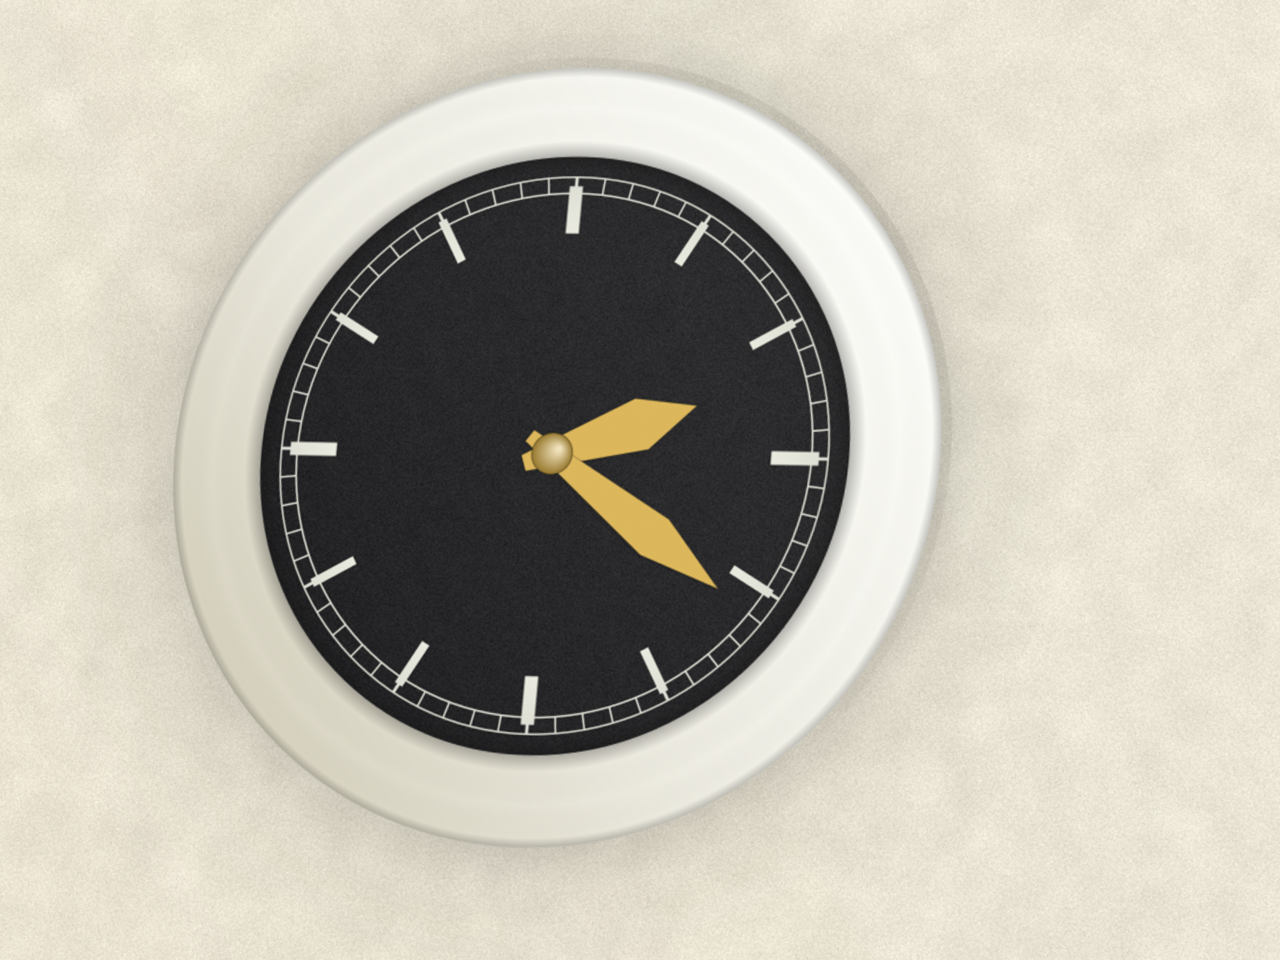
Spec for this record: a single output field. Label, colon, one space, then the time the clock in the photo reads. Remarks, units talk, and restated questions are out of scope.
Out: 2:21
